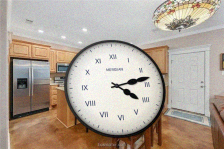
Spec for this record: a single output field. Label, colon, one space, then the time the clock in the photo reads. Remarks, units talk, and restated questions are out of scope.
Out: 4:13
